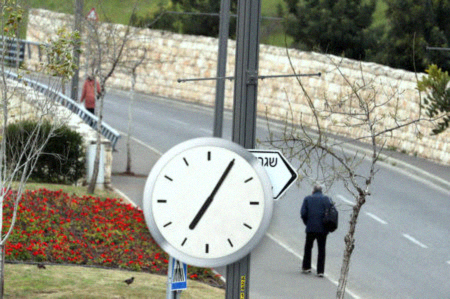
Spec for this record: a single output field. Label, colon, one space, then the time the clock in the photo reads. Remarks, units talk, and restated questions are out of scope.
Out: 7:05
